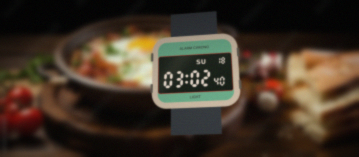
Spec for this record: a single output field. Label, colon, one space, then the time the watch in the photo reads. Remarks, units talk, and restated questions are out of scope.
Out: 3:02
